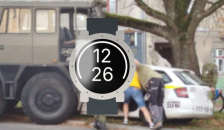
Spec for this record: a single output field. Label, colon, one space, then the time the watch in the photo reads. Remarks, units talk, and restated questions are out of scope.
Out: 12:26
